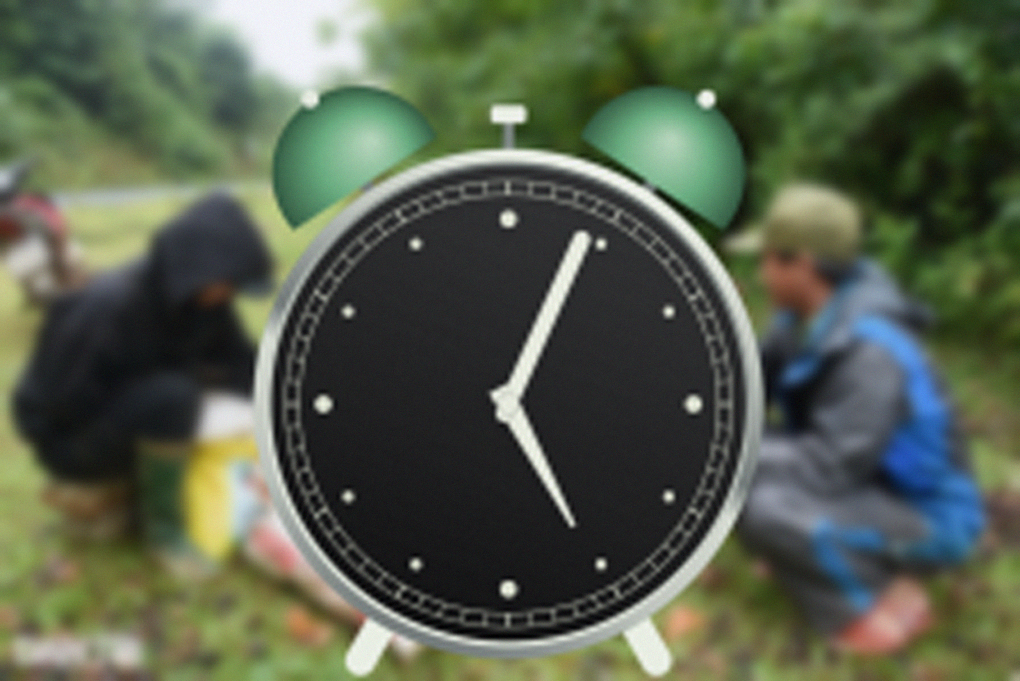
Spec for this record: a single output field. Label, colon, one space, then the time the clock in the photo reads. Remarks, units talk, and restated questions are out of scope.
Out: 5:04
